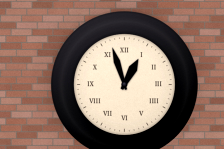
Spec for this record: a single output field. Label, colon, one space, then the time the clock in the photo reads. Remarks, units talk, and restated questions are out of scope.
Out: 12:57
